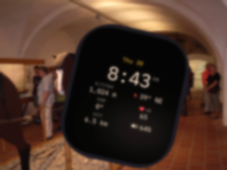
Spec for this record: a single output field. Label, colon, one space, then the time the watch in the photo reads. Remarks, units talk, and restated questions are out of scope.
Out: 8:43
